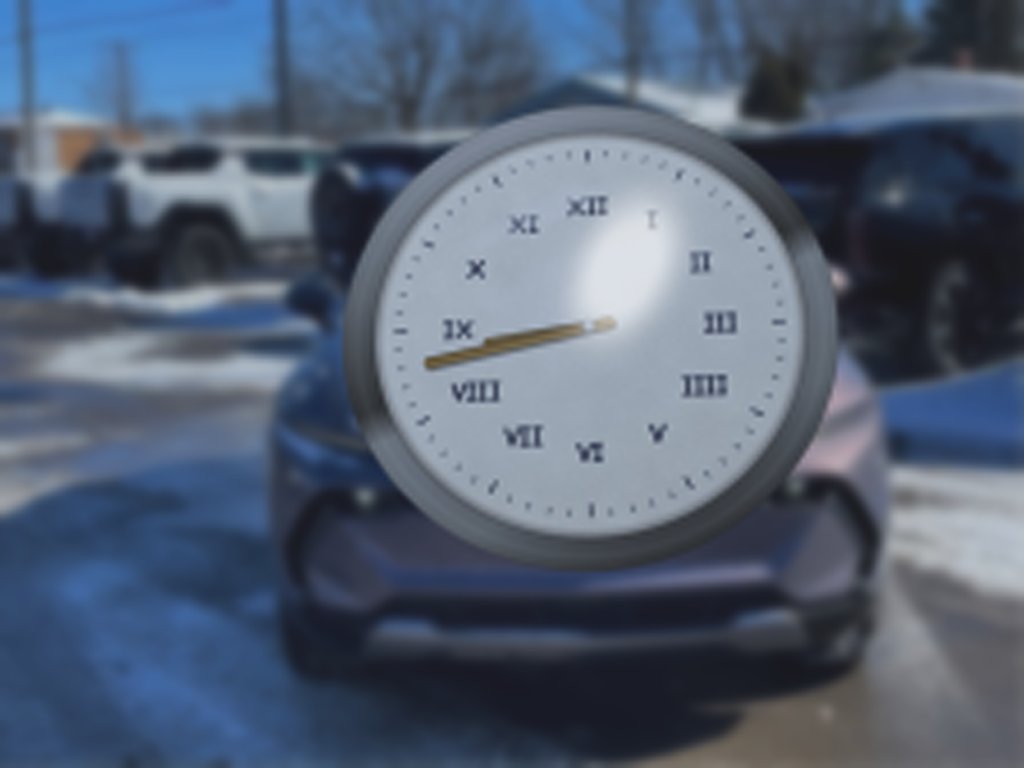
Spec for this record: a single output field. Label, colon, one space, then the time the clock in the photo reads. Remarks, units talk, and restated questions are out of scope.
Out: 8:43
